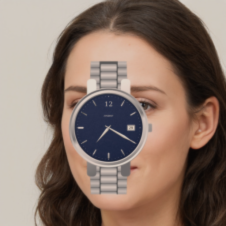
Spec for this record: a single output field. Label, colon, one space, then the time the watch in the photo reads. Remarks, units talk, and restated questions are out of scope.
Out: 7:20
